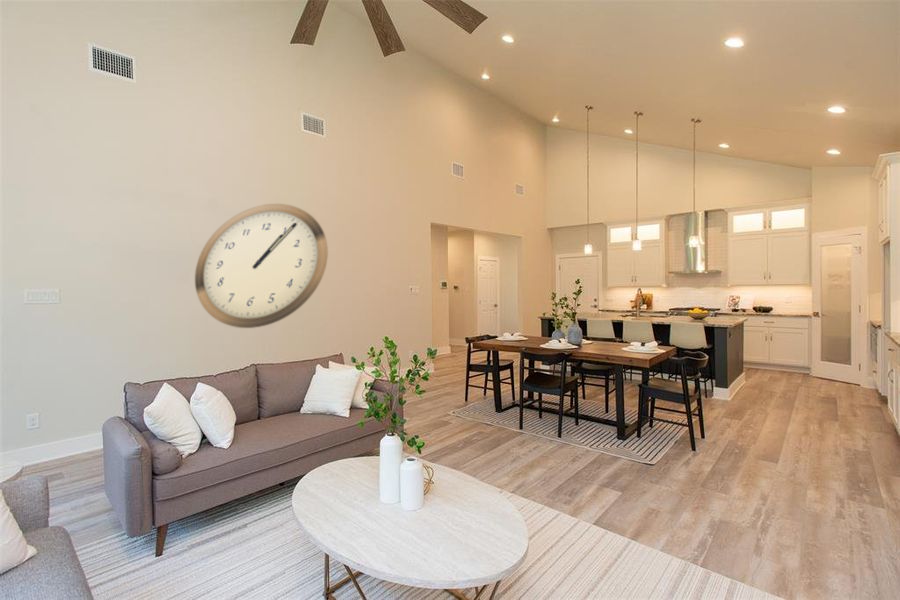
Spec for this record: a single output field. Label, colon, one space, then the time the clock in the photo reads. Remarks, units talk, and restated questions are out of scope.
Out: 1:06
